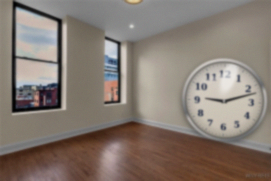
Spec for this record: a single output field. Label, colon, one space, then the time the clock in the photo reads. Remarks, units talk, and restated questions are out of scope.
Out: 9:12
